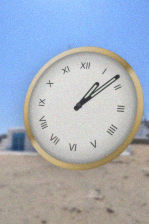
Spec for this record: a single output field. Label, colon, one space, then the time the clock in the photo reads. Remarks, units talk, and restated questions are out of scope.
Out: 1:08
